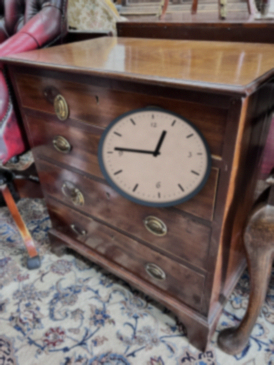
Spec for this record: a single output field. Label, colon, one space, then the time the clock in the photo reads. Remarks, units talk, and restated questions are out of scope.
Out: 12:46
